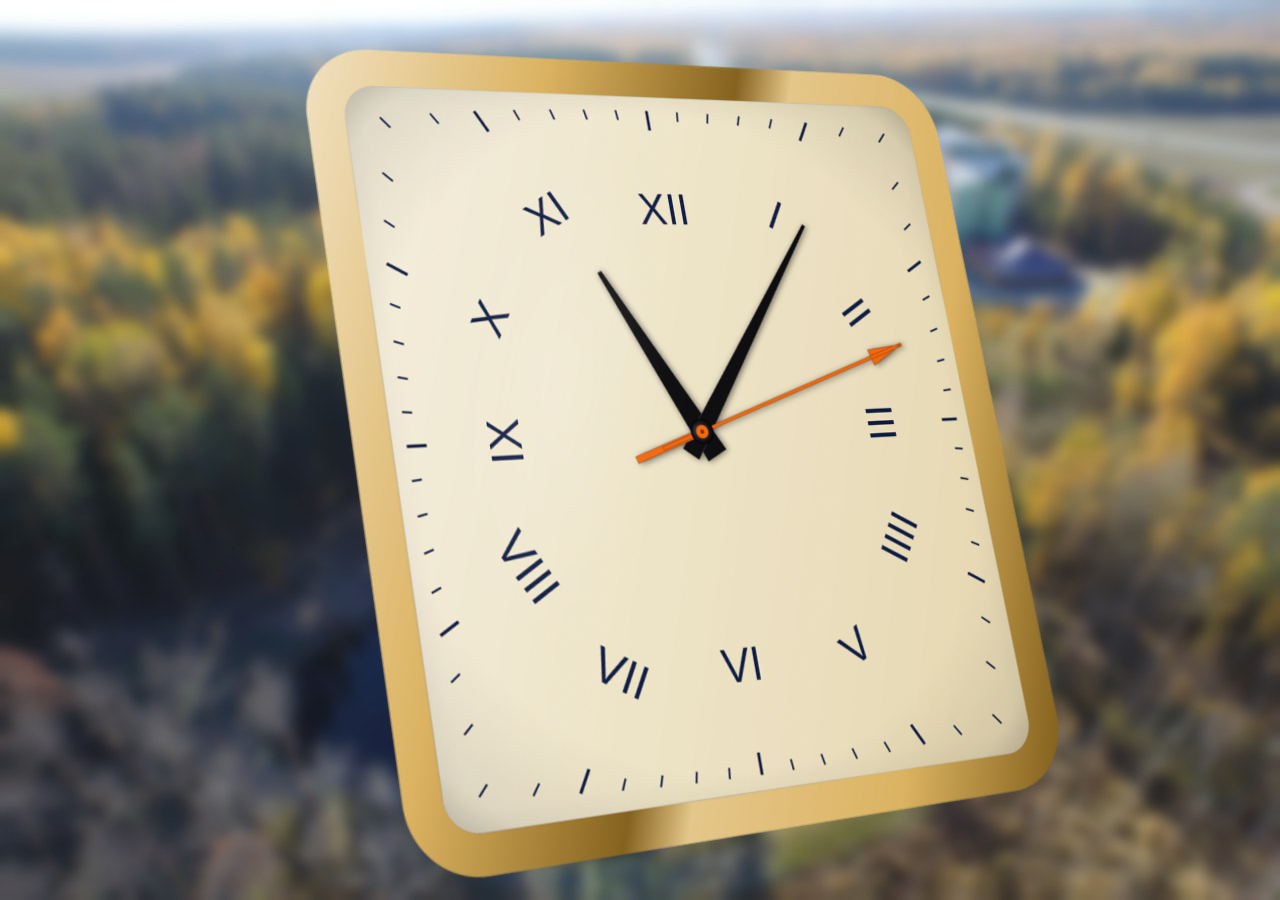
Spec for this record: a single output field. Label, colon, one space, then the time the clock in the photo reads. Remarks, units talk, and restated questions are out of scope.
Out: 11:06:12
